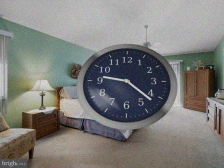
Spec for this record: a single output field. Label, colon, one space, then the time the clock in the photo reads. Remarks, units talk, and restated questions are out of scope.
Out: 9:22
